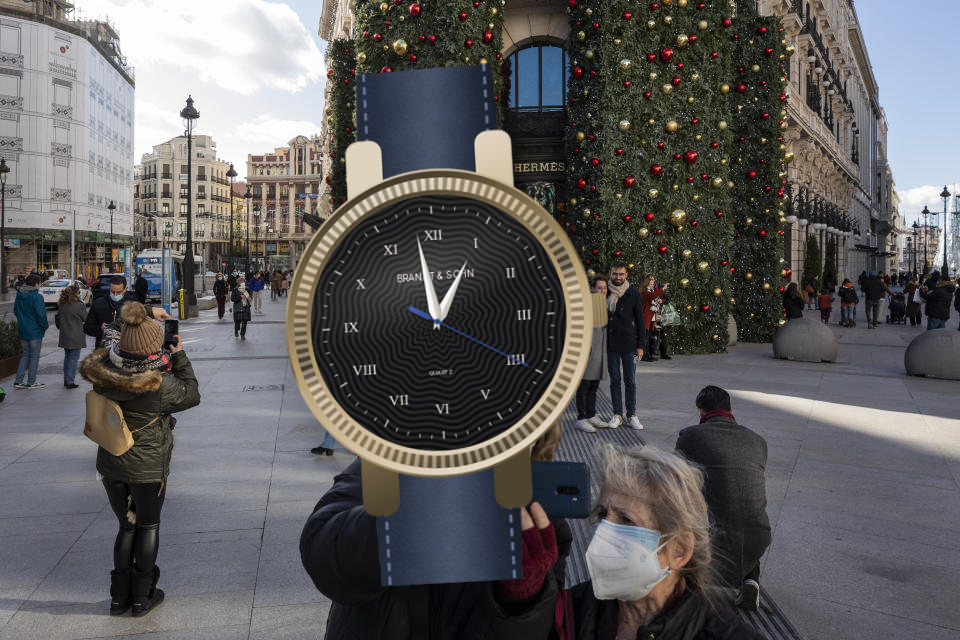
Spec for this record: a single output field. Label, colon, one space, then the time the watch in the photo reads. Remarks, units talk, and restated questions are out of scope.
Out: 12:58:20
